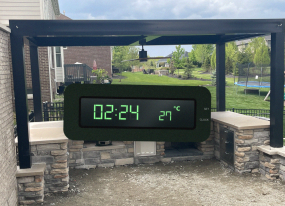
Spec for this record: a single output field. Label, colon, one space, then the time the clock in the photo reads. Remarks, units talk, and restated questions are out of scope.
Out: 2:24
